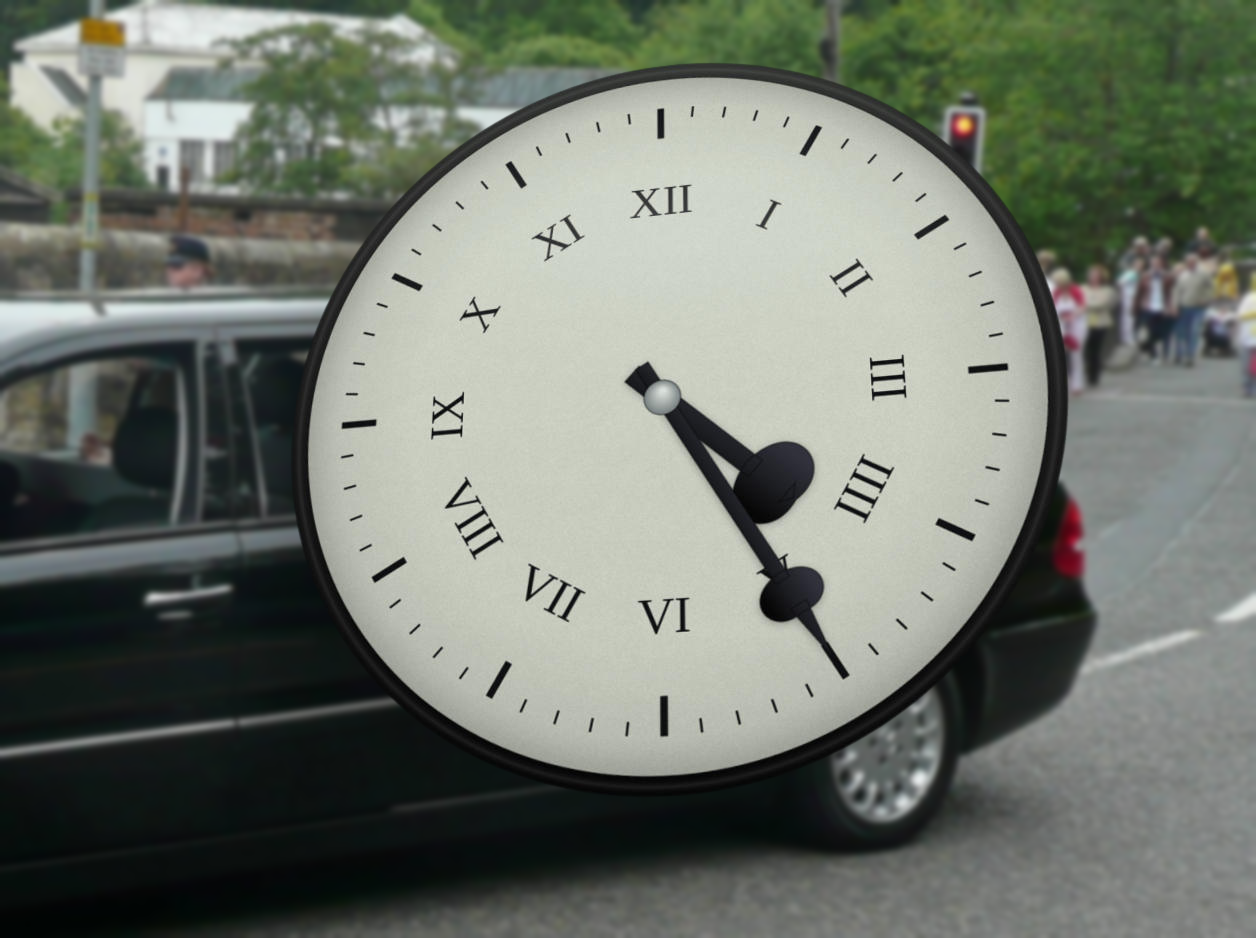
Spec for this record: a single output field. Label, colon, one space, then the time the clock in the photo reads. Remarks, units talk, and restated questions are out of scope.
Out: 4:25
